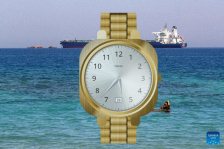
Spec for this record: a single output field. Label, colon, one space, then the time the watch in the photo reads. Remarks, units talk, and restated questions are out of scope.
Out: 5:37
